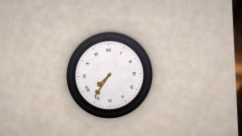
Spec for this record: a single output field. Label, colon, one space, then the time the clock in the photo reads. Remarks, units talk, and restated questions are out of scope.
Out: 7:36
